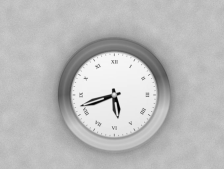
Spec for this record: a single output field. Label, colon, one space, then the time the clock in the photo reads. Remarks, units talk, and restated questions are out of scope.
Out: 5:42
